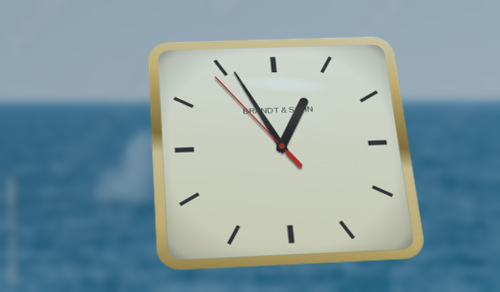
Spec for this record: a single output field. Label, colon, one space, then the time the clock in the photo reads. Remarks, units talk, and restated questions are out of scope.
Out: 12:55:54
